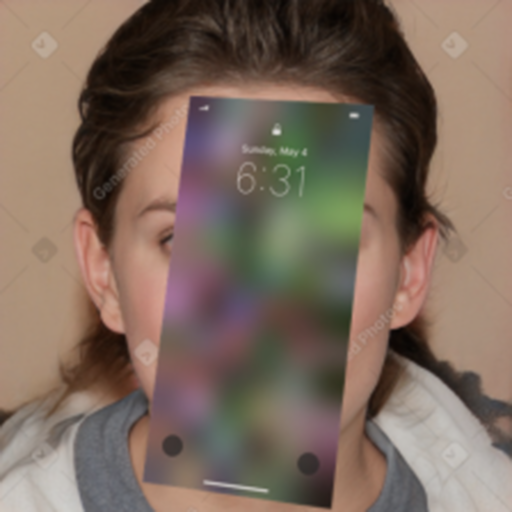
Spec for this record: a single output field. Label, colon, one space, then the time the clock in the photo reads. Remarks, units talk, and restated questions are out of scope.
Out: 6:31
